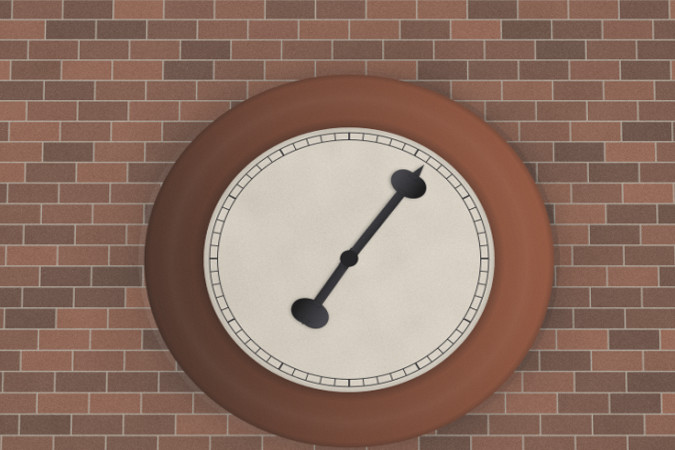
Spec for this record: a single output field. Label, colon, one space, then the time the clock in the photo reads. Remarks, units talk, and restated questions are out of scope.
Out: 7:06
